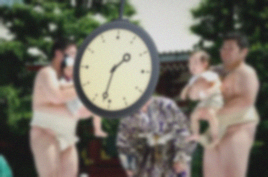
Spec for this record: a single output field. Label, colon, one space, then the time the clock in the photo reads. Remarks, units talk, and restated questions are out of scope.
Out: 1:32
